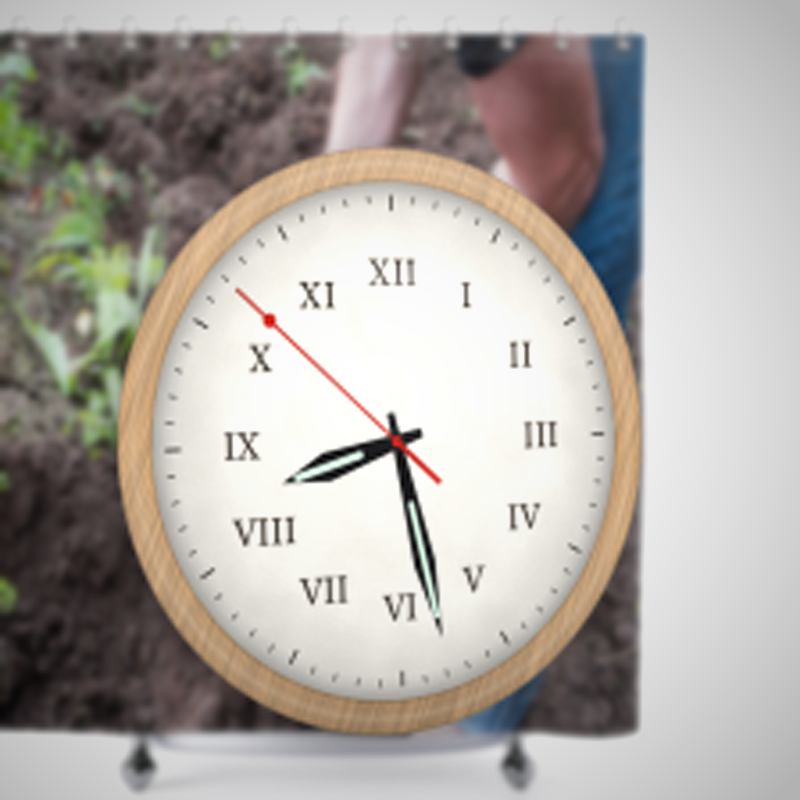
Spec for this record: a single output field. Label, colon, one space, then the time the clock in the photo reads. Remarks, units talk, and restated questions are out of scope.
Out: 8:27:52
